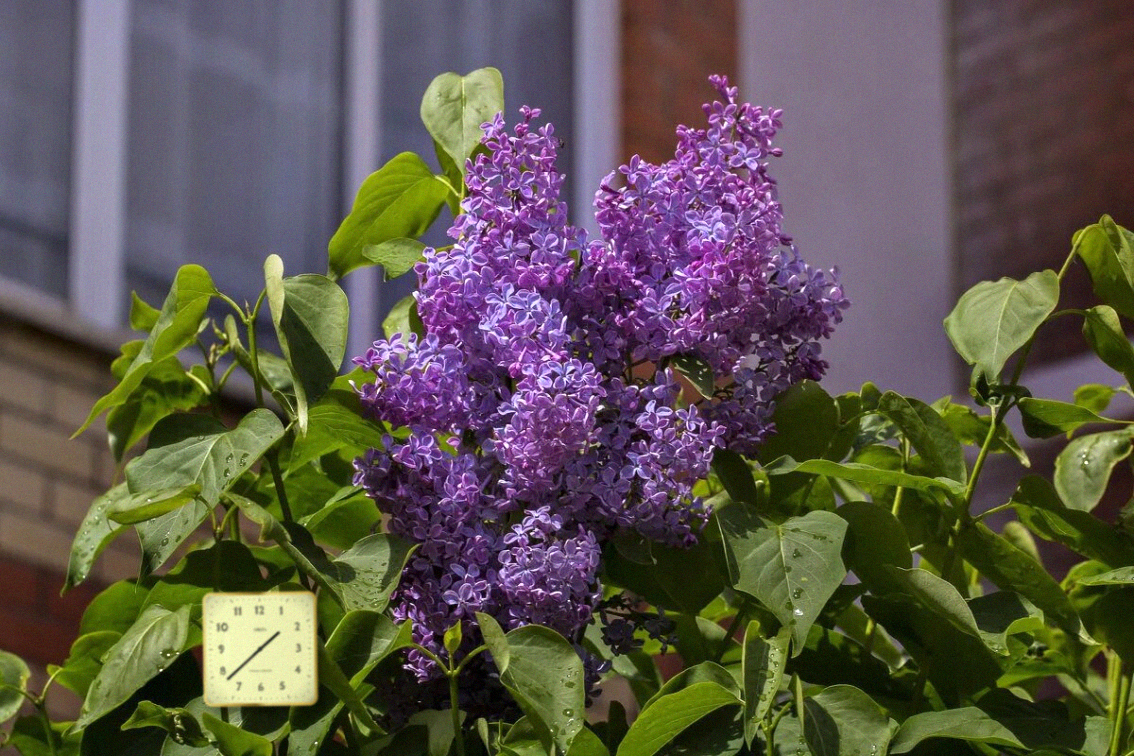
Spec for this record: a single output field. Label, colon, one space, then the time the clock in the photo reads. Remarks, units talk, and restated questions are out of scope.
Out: 1:38
